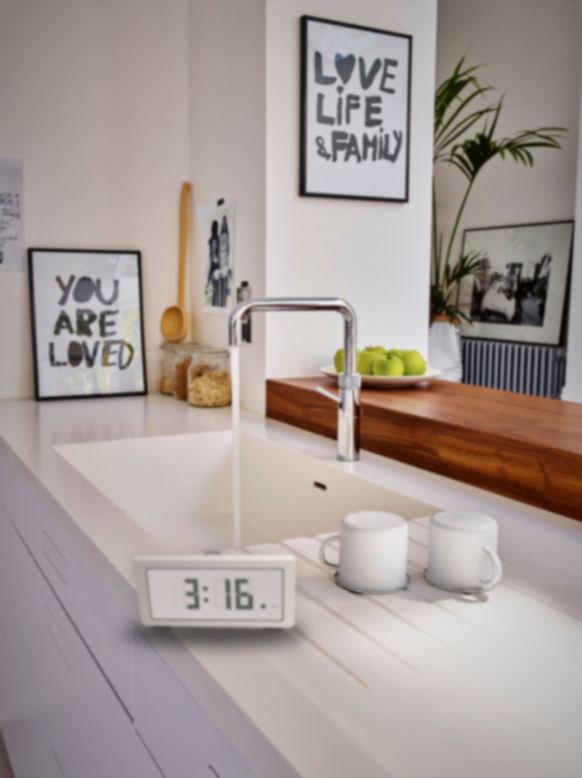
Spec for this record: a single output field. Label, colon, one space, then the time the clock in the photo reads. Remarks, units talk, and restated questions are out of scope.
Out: 3:16
